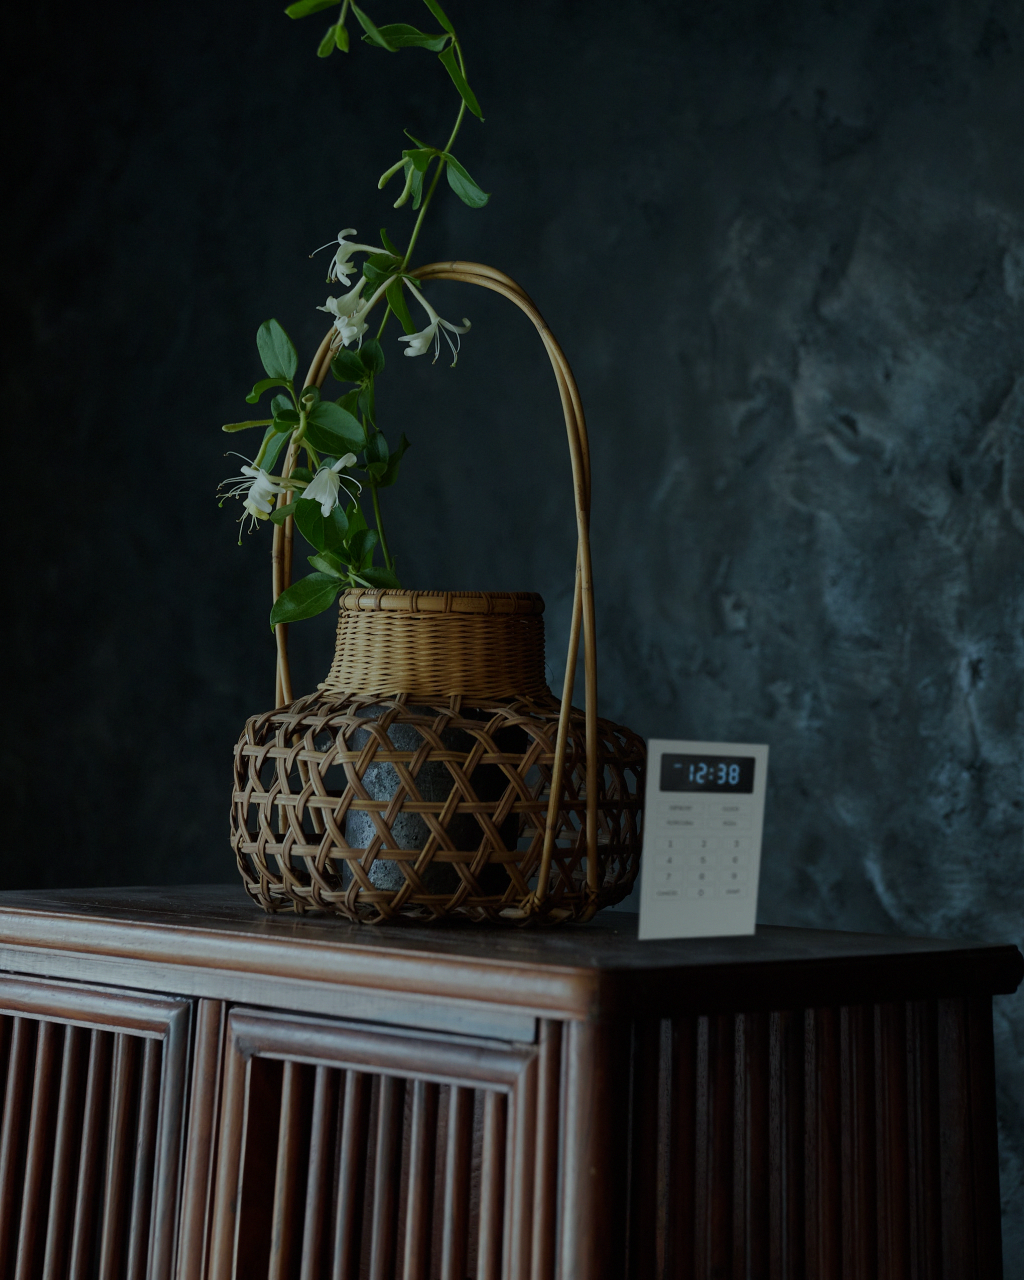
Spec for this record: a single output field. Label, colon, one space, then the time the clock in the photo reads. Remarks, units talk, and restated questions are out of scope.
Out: 12:38
